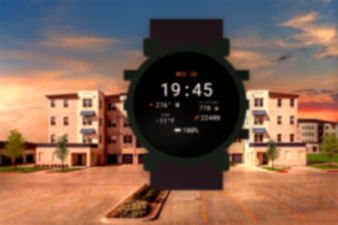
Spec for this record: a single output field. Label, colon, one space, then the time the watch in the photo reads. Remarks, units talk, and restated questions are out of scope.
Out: 19:45
